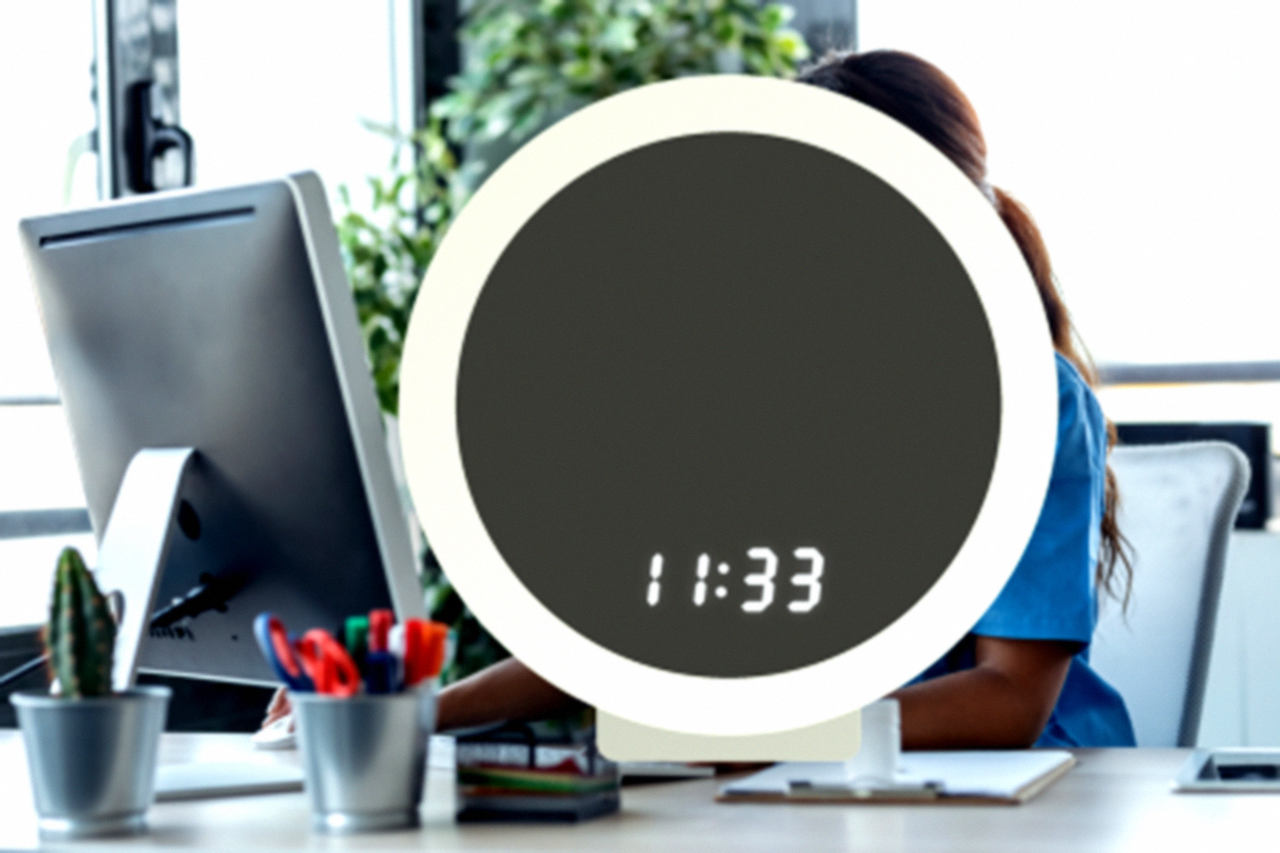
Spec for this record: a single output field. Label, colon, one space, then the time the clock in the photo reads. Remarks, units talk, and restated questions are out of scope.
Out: 11:33
